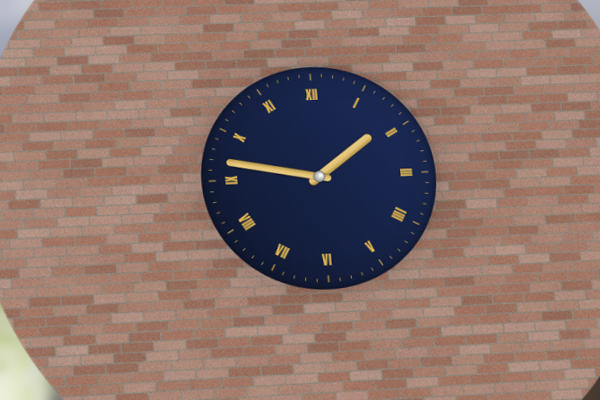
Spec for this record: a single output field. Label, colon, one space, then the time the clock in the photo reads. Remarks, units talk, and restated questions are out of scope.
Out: 1:47
